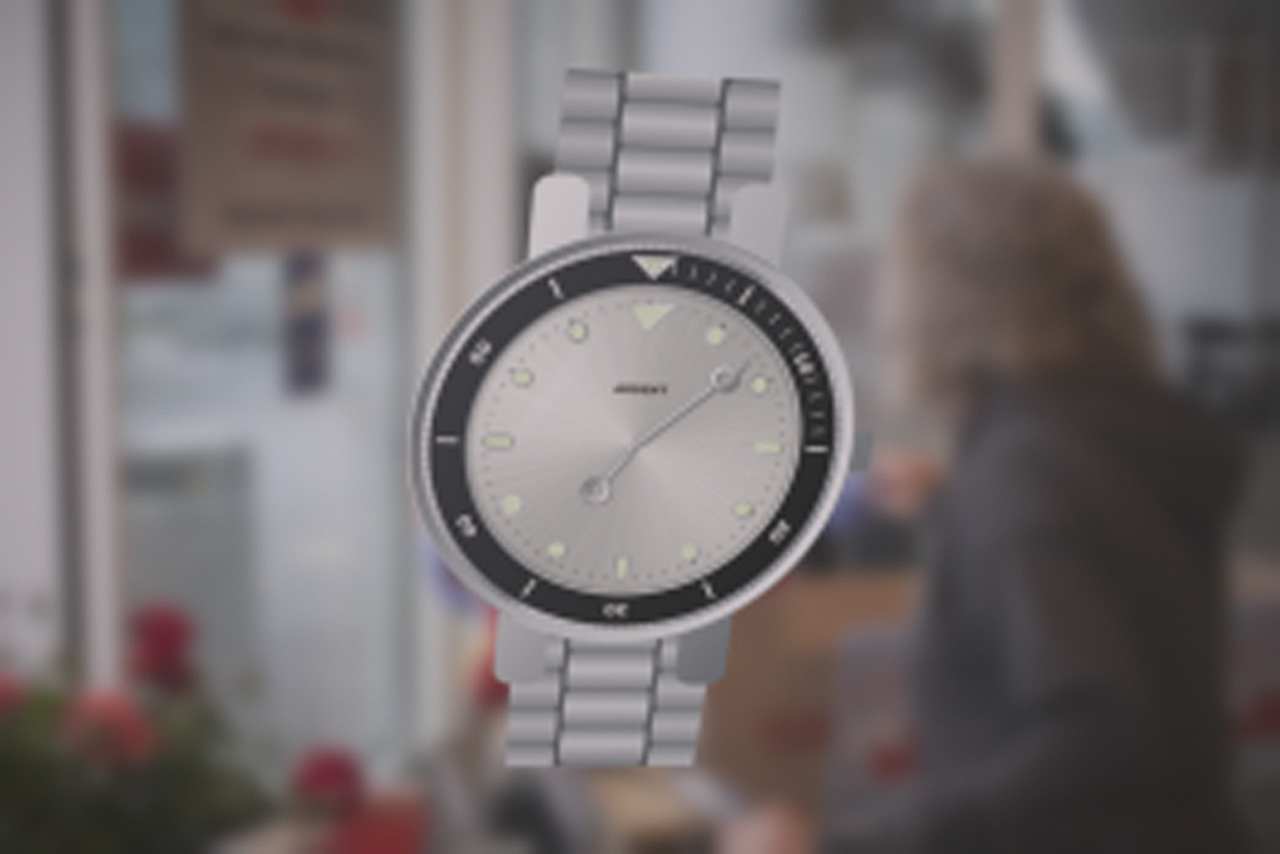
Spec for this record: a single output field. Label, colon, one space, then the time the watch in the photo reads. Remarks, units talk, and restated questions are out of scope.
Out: 7:08
